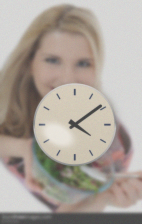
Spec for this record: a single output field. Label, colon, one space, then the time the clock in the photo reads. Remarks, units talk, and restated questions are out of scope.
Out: 4:09
